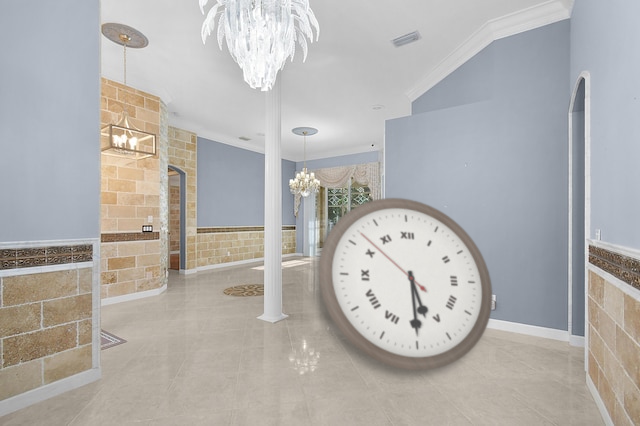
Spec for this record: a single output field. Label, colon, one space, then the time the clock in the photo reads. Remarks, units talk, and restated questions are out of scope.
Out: 5:29:52
